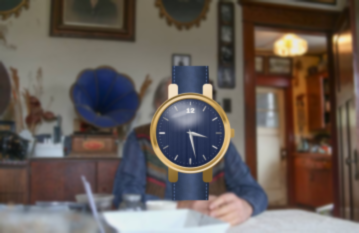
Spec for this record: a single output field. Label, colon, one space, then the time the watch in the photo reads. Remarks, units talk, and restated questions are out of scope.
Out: 3:28
